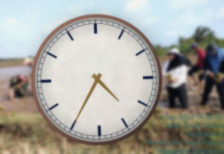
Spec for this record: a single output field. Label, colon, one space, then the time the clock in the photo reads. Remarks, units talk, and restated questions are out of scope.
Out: 4:35
